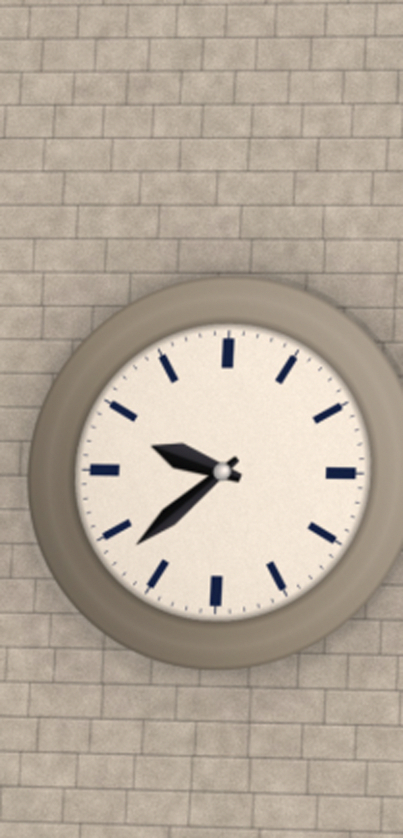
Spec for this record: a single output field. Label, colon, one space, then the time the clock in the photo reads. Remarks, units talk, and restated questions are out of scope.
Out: 9:38
